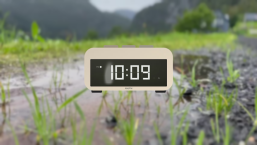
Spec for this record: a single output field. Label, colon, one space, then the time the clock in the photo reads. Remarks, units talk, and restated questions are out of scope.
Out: 10:09
